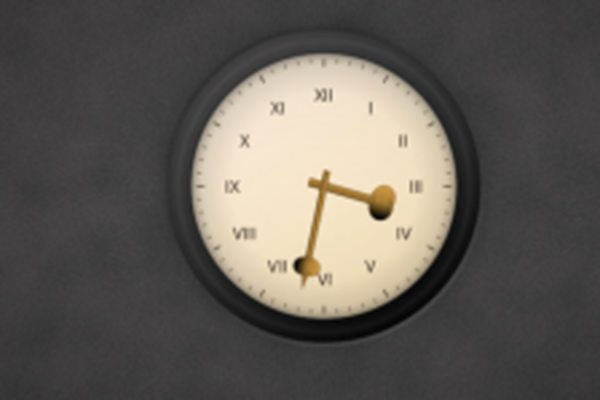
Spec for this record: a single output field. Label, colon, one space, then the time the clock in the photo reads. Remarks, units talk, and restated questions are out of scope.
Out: 3:32
